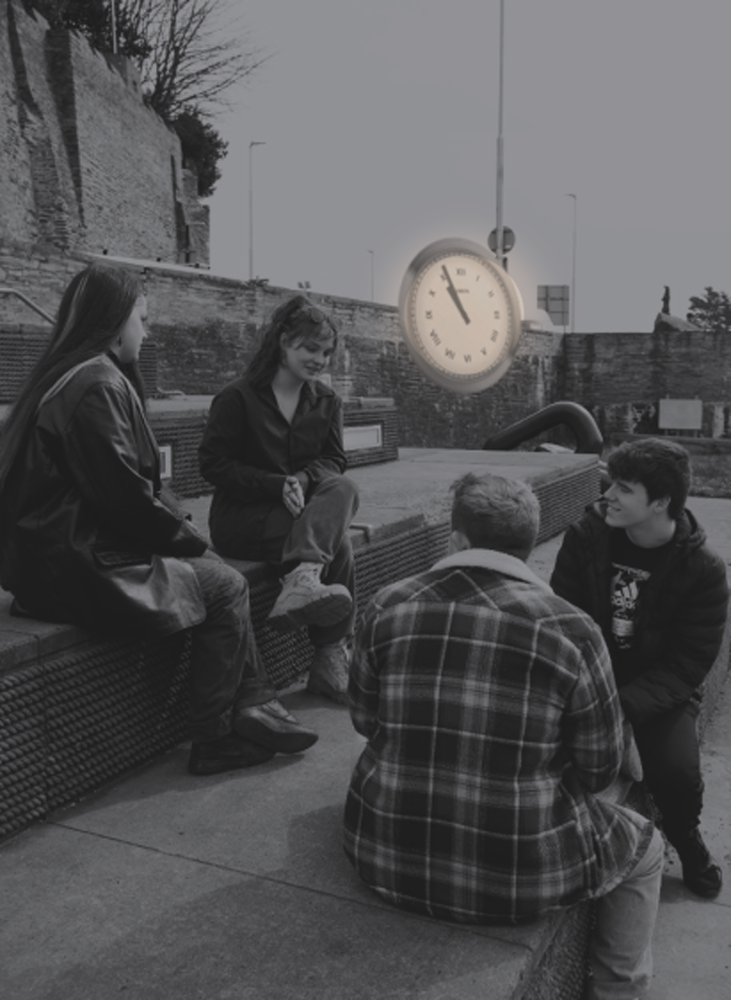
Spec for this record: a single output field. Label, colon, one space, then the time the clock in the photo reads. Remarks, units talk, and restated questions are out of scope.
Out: 10:56
